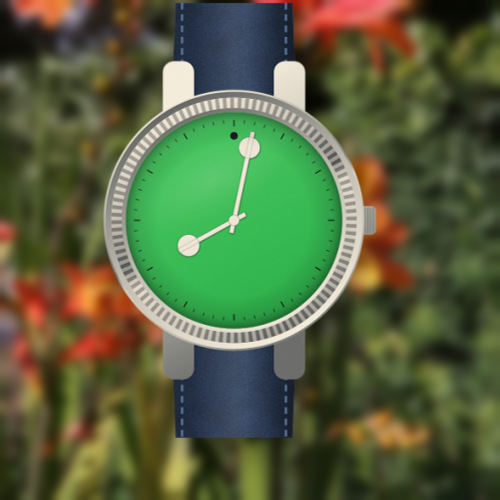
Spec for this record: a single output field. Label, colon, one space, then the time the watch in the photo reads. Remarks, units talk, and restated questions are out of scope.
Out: 8:02
